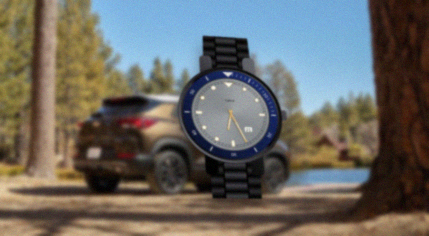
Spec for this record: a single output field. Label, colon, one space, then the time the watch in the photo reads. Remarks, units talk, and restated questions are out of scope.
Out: 6:26
